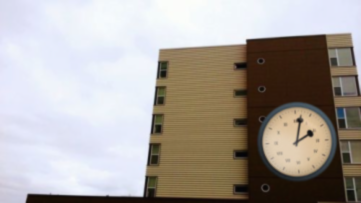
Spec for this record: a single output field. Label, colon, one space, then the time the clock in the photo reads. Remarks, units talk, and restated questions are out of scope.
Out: 2:02
